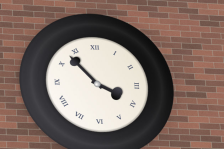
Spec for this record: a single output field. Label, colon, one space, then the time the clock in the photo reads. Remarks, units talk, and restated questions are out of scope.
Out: 3:53
